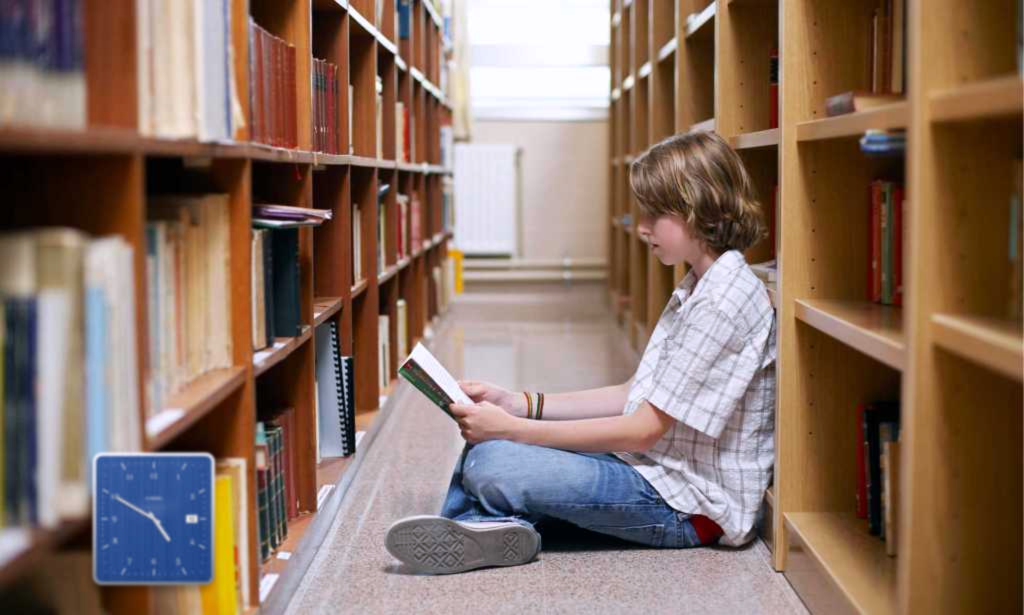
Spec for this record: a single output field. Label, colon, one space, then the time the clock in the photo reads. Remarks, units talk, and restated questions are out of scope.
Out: 4:50
